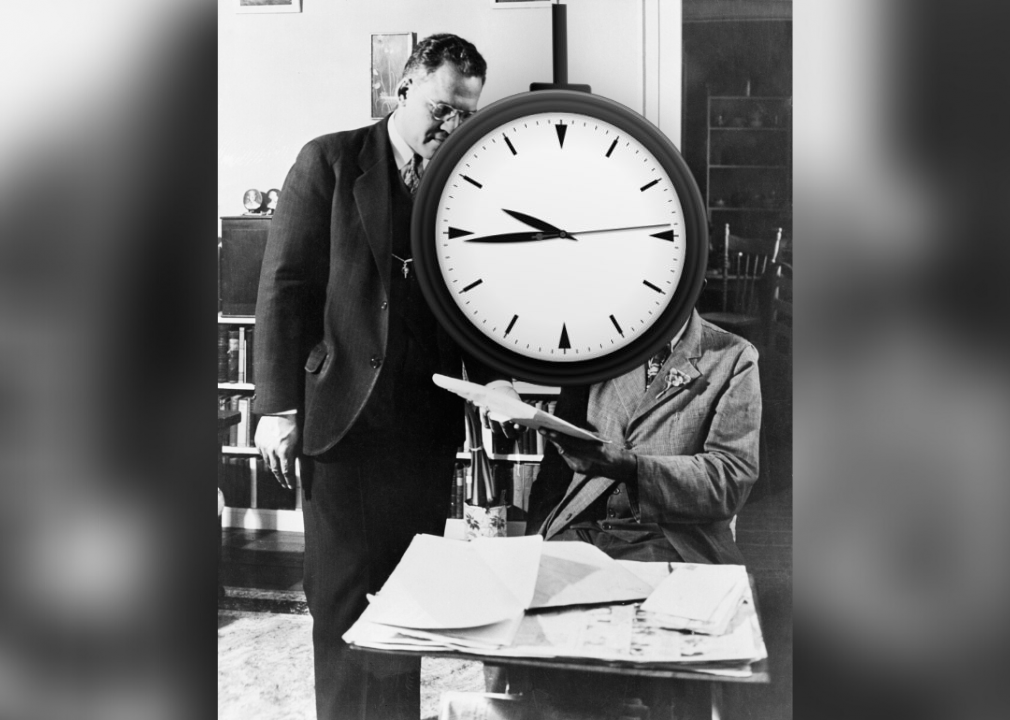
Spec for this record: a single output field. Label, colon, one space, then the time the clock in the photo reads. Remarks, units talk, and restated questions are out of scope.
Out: 9:44:14
